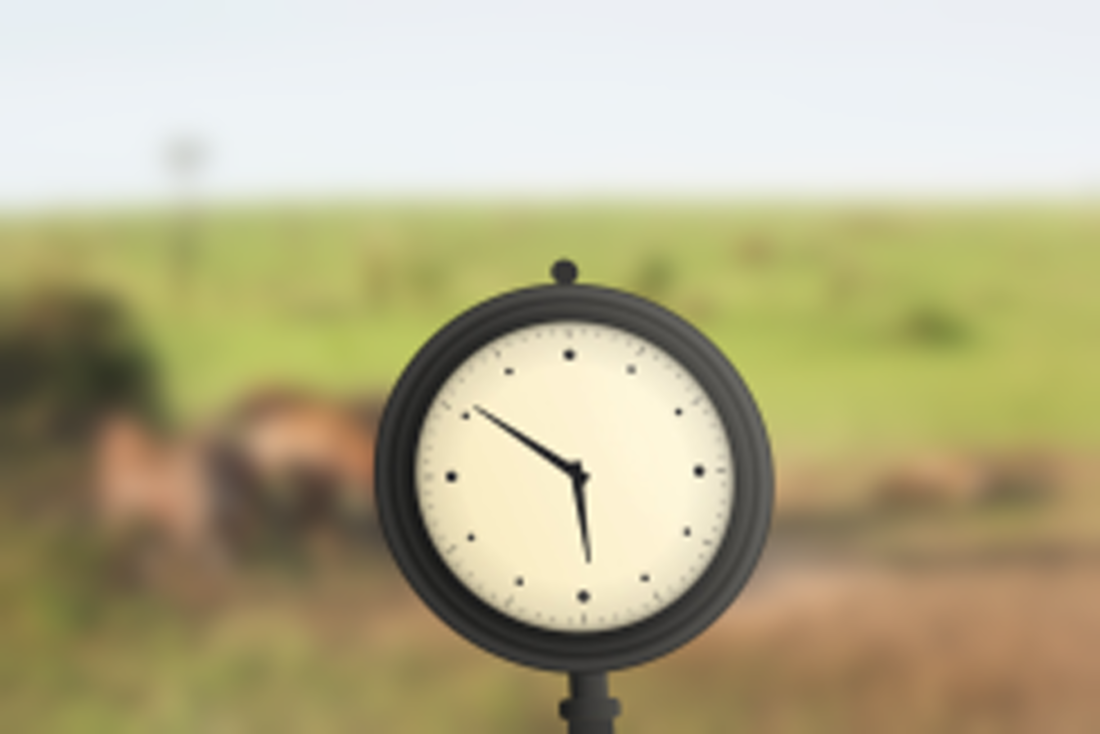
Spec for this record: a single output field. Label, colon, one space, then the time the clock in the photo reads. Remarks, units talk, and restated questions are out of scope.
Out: 5:51
